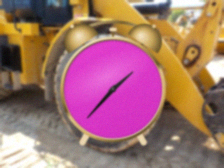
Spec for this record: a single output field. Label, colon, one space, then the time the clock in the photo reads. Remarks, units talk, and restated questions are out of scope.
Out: 1:37
